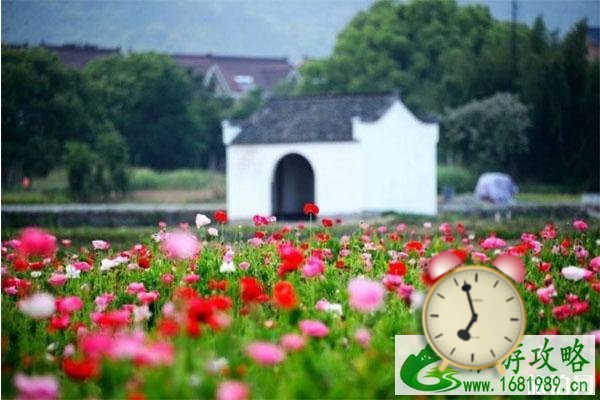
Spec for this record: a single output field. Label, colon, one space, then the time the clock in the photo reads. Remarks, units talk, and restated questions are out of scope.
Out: 6:57
